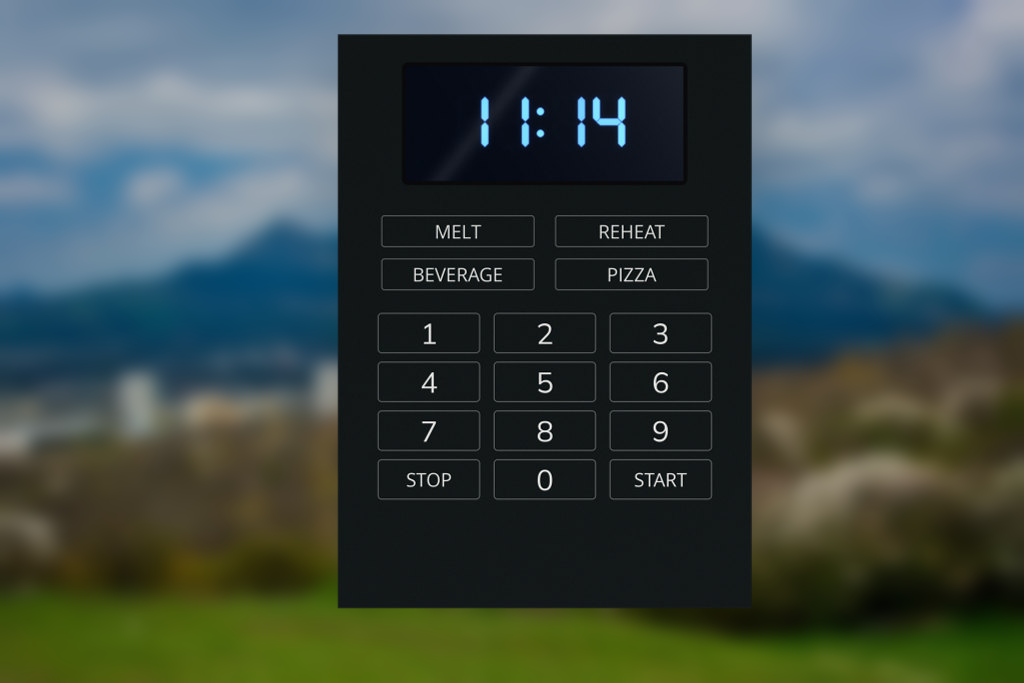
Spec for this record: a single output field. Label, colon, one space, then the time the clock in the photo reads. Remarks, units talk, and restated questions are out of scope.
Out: 11:14
